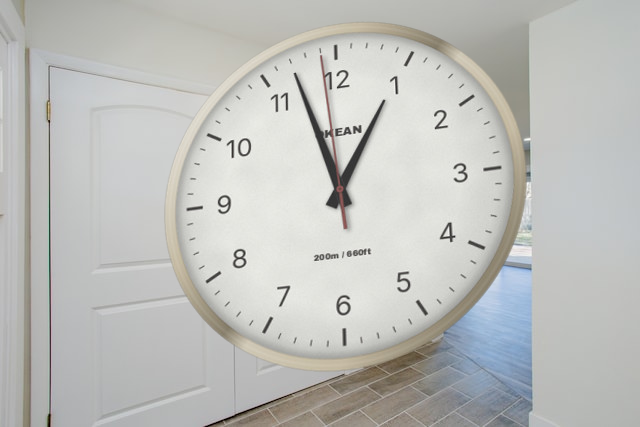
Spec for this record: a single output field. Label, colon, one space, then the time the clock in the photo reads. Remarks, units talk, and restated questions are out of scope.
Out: 12:56:59
